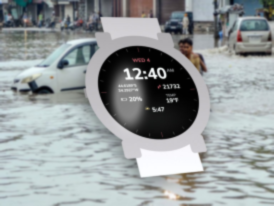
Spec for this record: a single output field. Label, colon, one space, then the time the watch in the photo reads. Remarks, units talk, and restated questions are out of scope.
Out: 12:40
